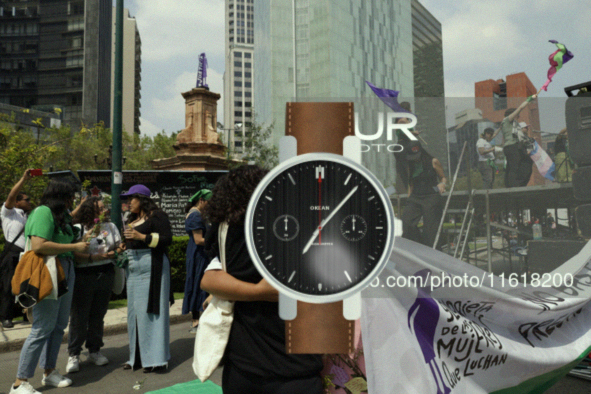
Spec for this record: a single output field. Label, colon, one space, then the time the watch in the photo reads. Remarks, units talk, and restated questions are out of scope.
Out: 7:07
